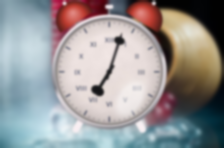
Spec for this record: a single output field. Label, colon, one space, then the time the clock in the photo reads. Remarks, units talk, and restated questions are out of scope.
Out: 7:03
